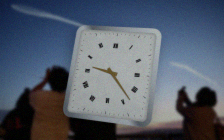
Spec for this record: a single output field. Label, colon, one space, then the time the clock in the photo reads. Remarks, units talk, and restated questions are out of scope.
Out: 9:23
